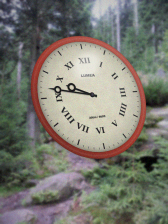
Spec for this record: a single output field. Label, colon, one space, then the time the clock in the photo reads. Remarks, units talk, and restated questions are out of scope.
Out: 9:47
